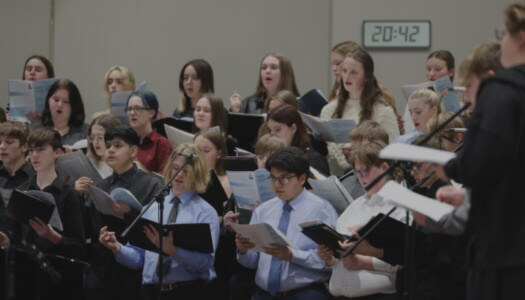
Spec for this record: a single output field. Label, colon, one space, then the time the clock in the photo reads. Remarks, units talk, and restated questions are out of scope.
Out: 20:42
